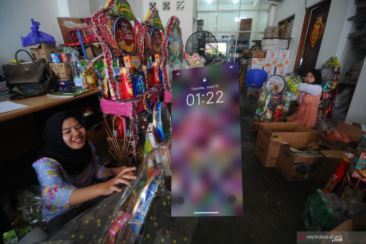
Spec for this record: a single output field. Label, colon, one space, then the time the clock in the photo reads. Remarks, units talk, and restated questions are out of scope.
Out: 1:22
